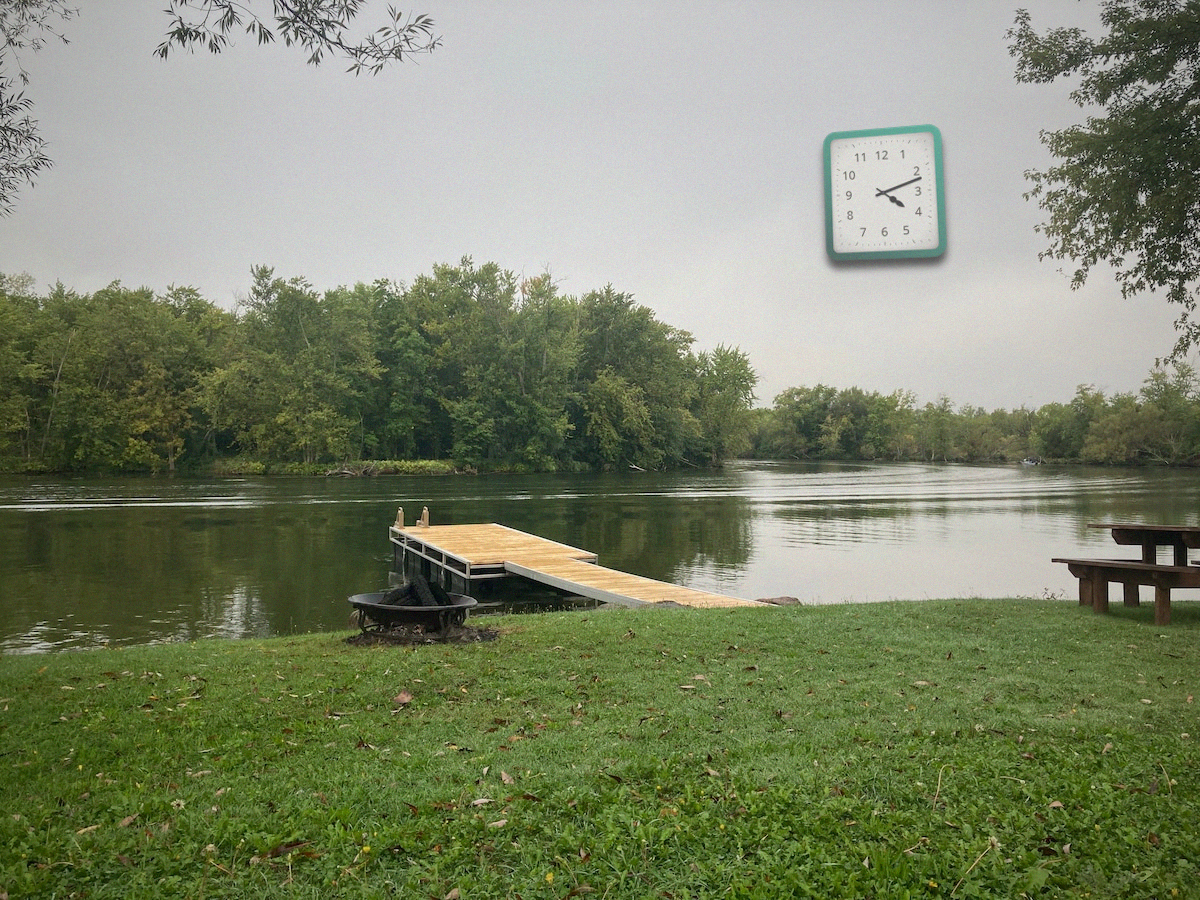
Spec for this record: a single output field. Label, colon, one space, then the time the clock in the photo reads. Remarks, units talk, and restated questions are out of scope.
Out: 4:12
